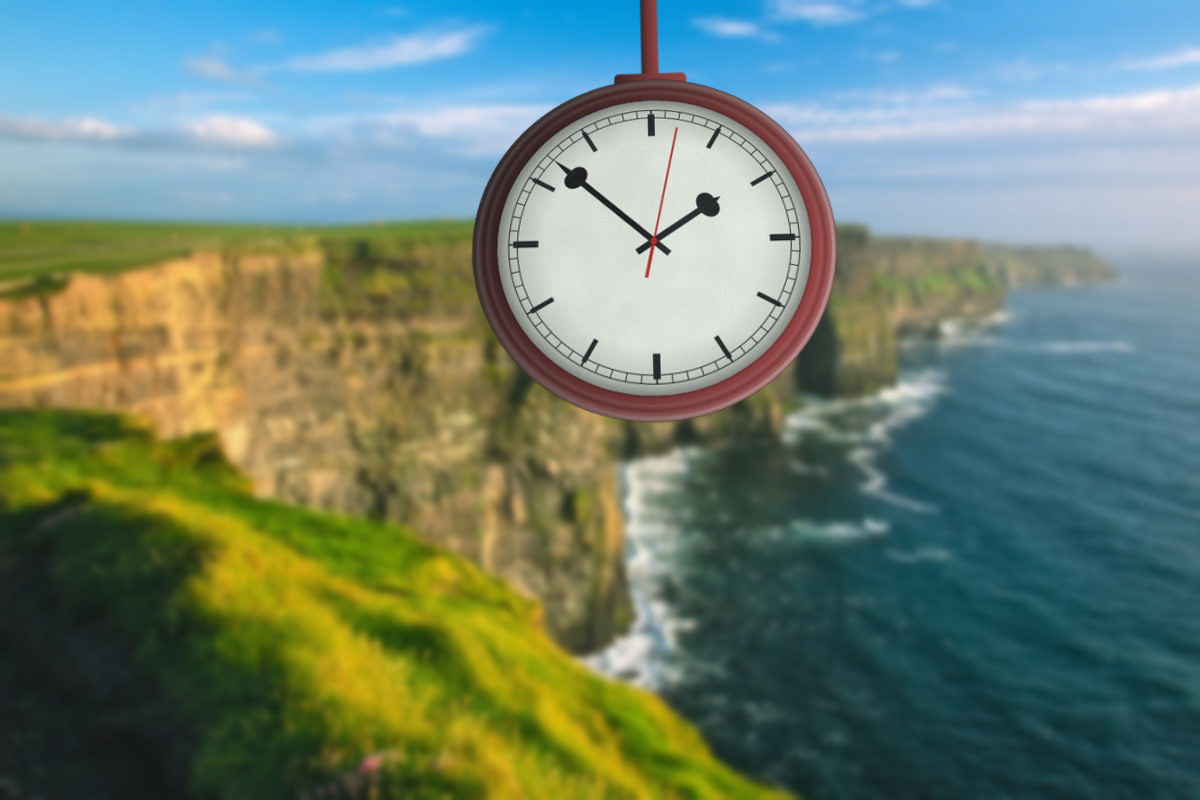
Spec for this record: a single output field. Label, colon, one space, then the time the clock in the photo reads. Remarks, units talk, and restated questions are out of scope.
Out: 1:52:02
